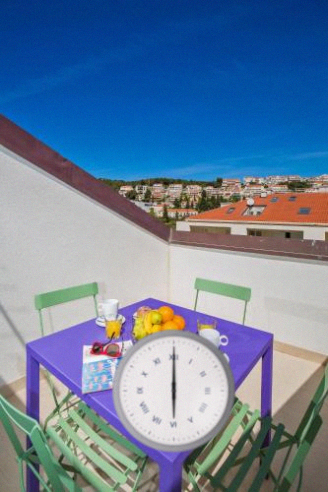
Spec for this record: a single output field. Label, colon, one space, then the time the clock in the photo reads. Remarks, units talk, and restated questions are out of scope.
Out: 6:00
